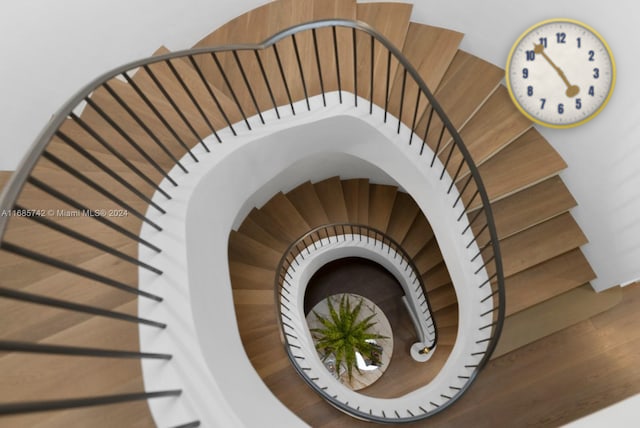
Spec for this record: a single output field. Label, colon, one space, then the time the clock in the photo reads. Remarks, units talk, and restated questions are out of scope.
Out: 4:53
